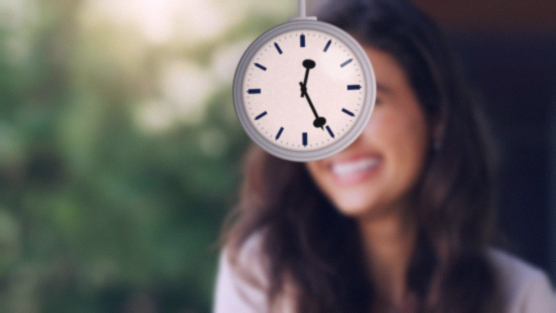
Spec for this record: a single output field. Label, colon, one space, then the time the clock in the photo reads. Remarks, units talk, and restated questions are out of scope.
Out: 12:26
